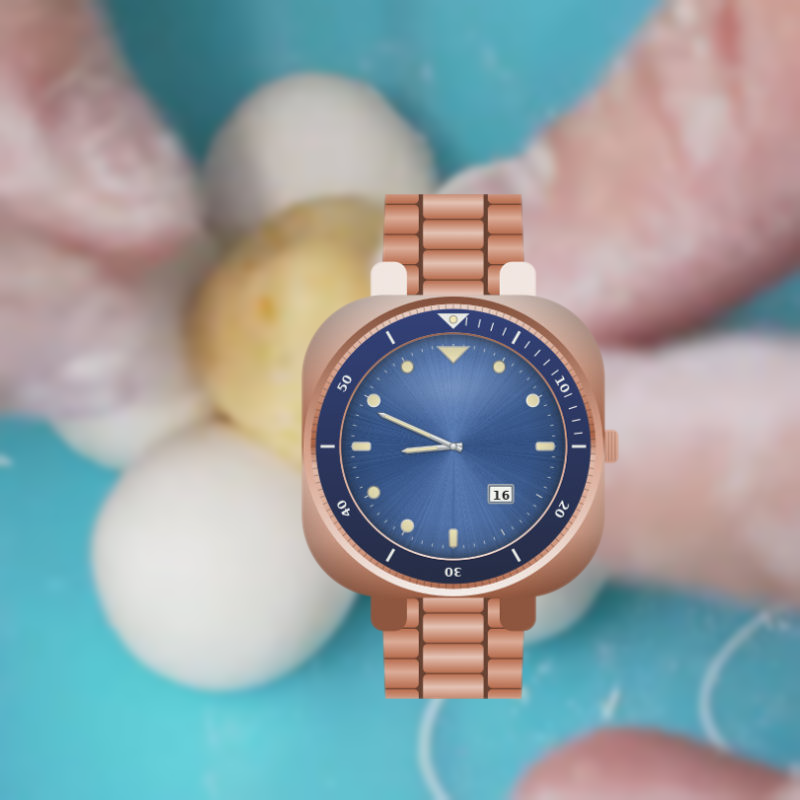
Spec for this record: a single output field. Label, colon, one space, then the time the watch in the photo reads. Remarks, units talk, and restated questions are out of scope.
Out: 8:49
